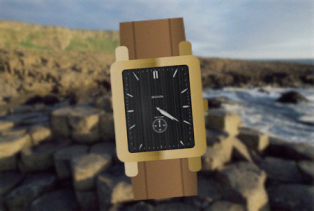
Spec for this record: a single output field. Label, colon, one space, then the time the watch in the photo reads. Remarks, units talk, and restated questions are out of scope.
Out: 4:21
